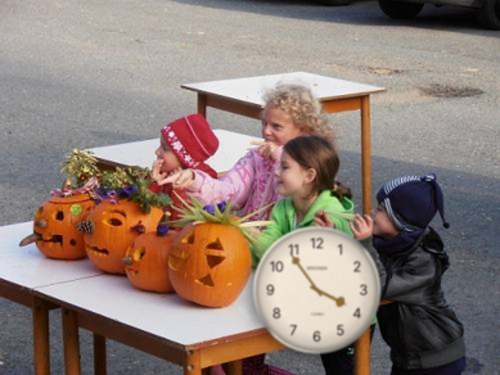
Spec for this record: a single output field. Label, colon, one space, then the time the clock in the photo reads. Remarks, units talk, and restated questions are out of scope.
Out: 3:54
